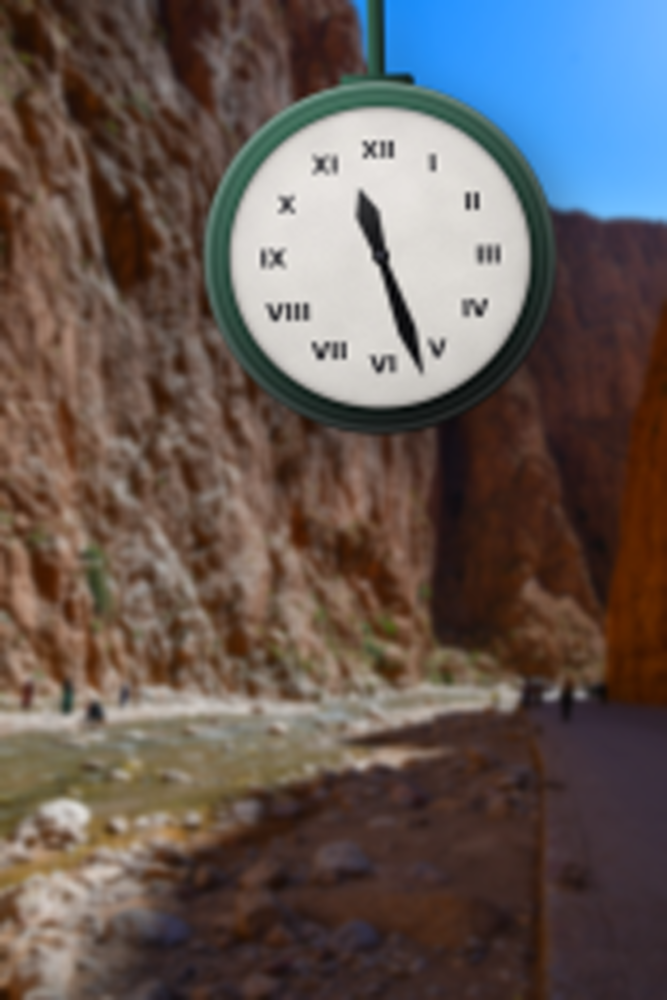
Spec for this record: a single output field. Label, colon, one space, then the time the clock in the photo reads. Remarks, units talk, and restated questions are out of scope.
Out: 11:27
